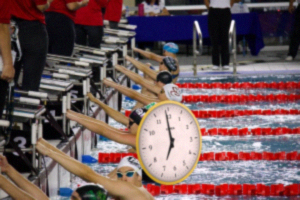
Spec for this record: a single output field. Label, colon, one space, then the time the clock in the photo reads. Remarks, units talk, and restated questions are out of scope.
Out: 6:59
